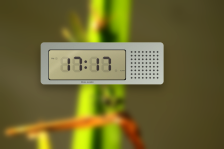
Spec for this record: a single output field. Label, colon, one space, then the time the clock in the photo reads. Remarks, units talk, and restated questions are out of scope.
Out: 17:17
